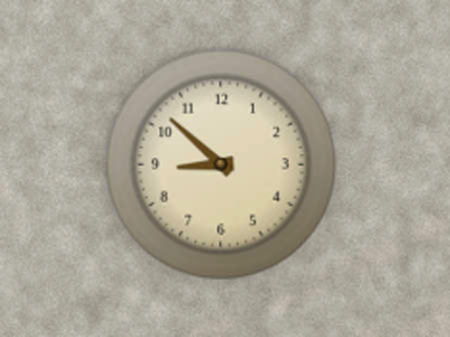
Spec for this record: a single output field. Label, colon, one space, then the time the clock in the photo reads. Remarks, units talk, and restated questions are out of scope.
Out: 8:52
